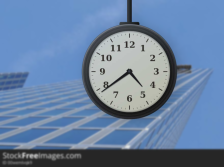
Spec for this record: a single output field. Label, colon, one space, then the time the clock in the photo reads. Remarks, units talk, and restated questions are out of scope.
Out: 4:39
